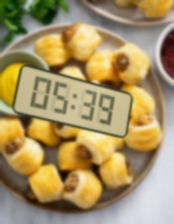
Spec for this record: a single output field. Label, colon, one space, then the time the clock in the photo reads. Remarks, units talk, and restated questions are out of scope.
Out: 5:39
